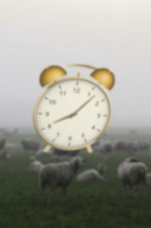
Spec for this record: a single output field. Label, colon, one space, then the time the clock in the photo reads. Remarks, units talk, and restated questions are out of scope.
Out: 8:07
